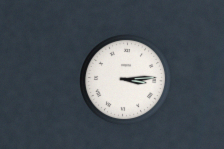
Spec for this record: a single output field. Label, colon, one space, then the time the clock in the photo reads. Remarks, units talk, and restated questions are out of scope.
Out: 3:14
